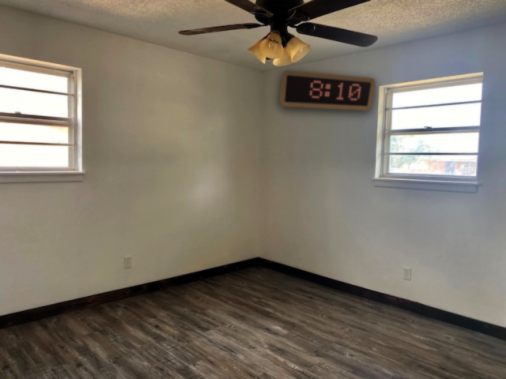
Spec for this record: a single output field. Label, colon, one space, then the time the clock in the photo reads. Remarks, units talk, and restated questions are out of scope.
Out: 8:10
